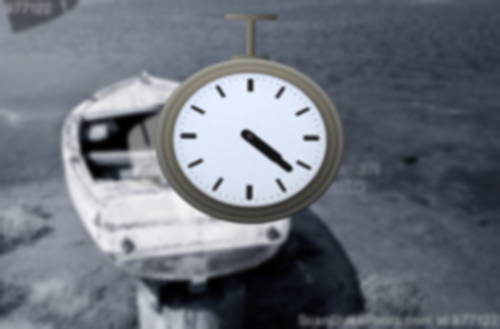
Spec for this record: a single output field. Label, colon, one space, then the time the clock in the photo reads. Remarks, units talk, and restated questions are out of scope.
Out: 4:22
